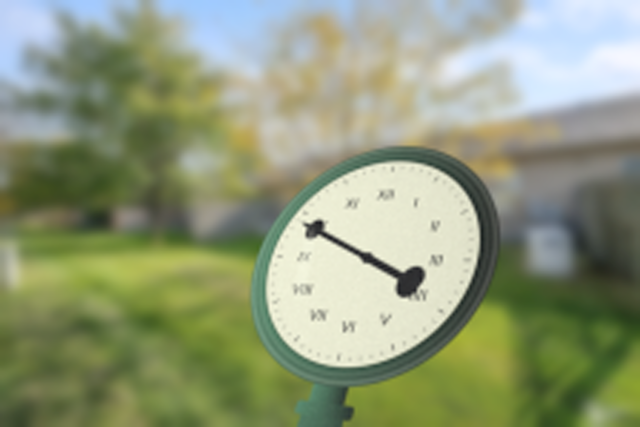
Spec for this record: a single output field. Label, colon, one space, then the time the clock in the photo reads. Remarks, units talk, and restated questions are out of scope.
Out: 3:49
